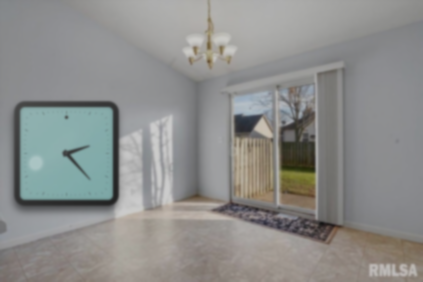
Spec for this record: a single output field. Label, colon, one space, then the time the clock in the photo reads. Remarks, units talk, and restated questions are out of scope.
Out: 2:23
